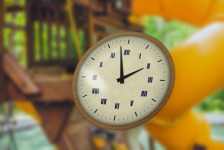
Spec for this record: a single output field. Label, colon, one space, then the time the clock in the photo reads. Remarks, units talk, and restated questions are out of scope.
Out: 1:58
